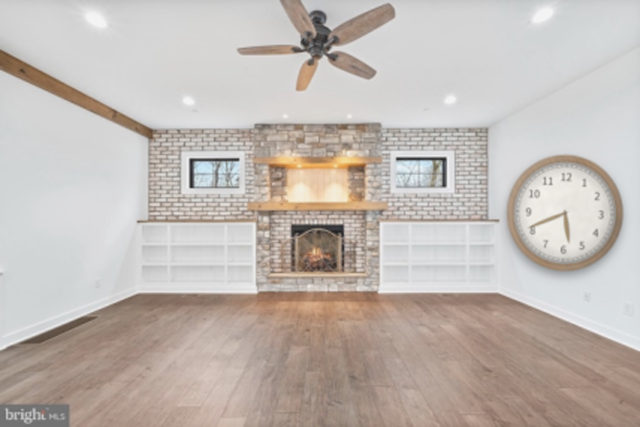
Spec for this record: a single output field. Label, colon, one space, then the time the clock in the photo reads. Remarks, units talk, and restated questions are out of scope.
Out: 5:41
